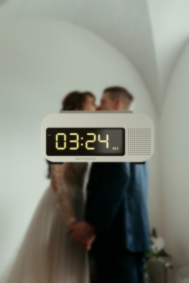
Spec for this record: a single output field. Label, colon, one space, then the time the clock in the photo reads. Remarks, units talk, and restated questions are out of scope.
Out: 3:24
